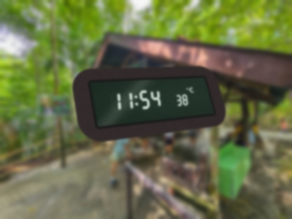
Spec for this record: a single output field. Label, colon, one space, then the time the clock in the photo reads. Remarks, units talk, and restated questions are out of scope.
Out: 11:54
